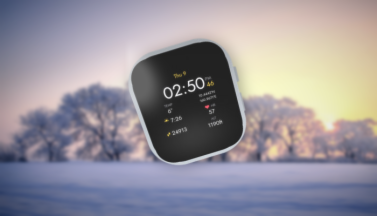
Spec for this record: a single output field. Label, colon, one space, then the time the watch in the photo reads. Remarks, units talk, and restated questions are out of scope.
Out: 2:50
